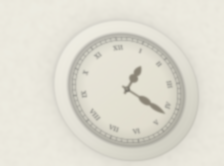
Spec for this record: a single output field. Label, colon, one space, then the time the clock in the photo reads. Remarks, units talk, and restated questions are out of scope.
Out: 1:22
